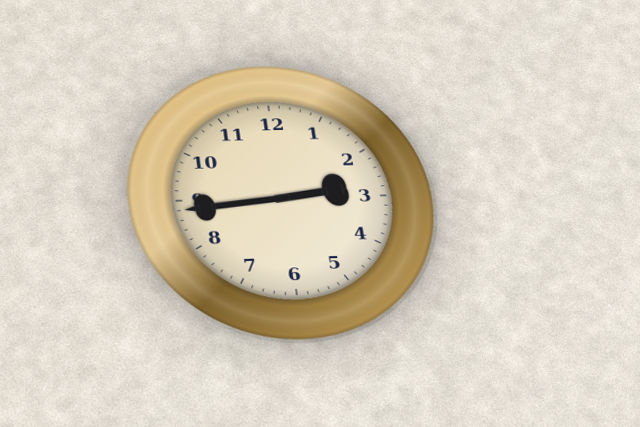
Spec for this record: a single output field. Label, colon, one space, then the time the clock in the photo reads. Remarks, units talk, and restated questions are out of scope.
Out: 2:44
